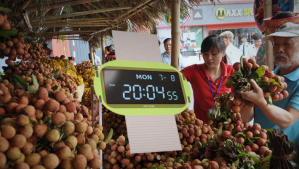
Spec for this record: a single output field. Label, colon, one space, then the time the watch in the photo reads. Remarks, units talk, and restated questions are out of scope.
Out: 20:04:55
